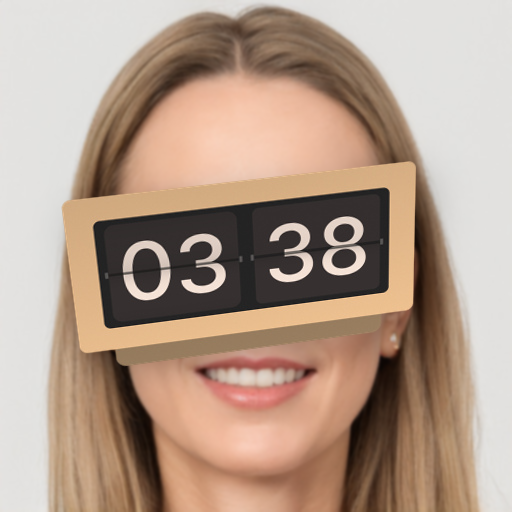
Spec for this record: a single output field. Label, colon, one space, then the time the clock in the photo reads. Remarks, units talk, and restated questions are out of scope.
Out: 3:38
